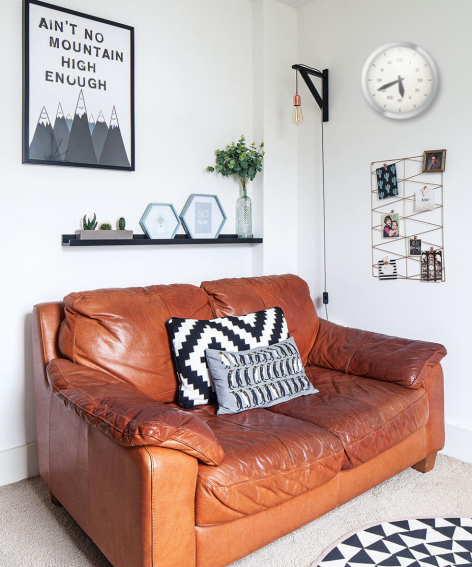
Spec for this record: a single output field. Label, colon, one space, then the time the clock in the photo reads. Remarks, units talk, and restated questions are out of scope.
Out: 5:41
